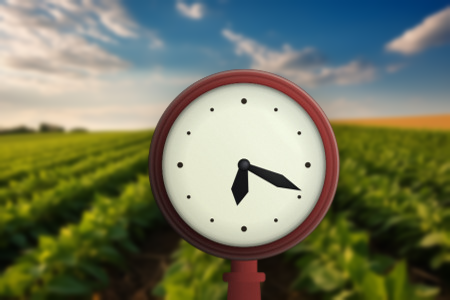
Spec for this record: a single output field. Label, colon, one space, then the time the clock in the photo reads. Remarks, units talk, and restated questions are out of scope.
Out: 6:19
